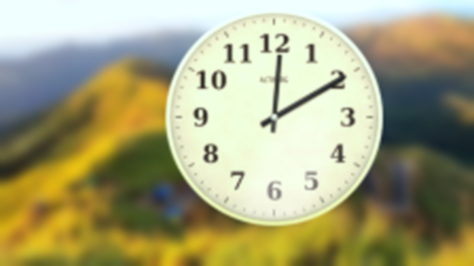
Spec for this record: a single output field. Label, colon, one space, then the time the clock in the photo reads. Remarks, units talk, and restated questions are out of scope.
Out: 12:10
